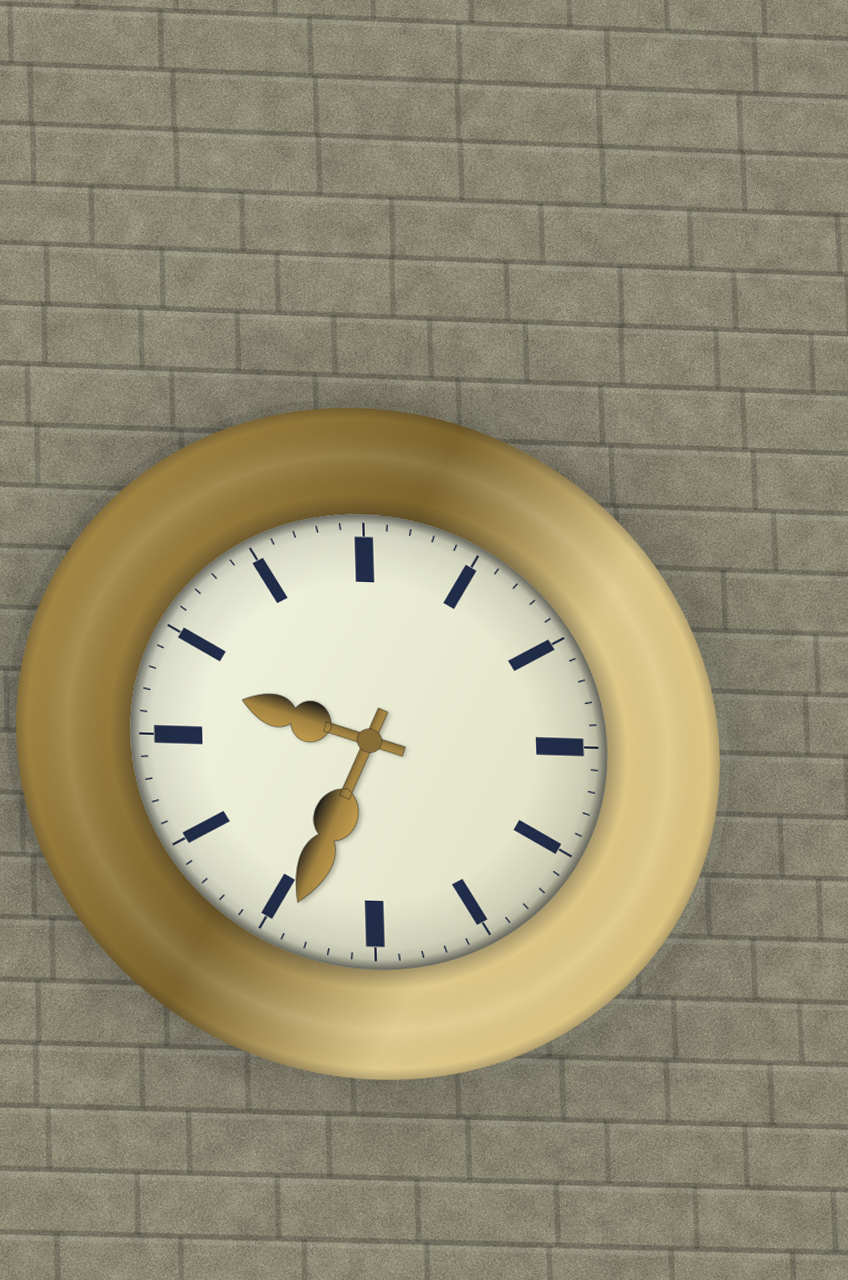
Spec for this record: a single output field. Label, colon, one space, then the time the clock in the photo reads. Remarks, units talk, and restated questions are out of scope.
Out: 9:34
